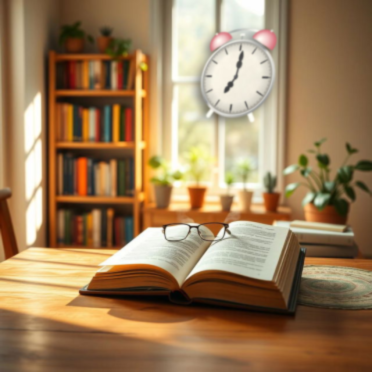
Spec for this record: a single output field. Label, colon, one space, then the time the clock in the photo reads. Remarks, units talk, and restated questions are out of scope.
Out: 7:01
